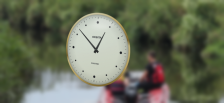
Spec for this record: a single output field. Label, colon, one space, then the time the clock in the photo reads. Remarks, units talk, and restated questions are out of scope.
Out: 12:52
